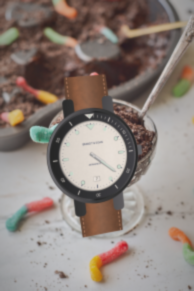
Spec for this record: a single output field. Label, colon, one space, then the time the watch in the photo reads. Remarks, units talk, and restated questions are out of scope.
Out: 4:22
